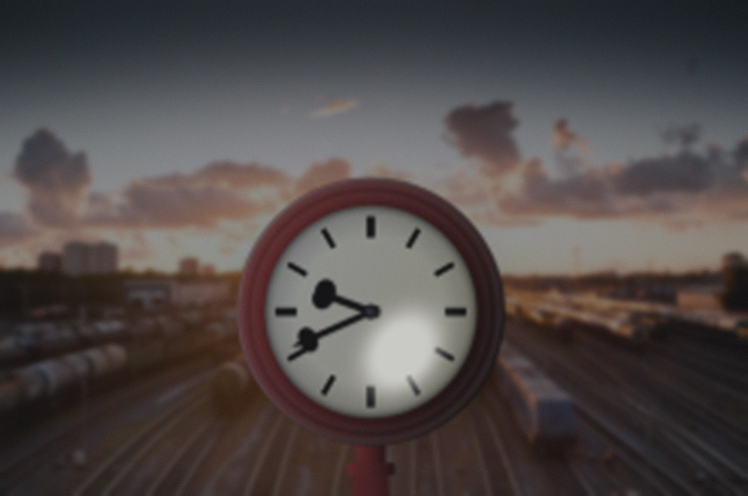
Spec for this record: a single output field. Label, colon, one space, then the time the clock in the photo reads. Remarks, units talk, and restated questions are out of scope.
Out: 9:41
